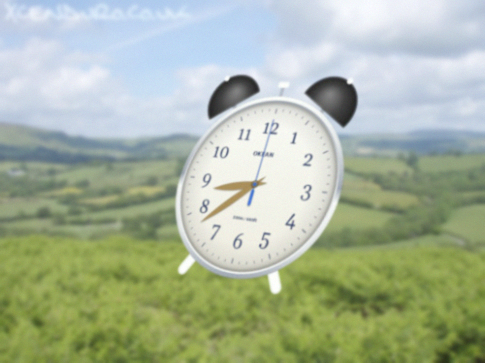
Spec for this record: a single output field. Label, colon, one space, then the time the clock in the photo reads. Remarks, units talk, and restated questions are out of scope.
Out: 8:38:00
